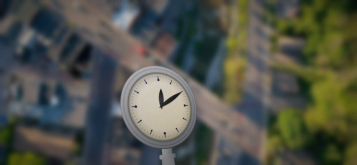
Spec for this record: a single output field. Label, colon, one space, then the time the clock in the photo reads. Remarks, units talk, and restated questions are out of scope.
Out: 12:10
